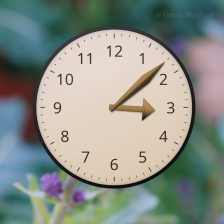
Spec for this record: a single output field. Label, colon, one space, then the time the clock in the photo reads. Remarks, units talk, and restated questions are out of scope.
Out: 3:08
